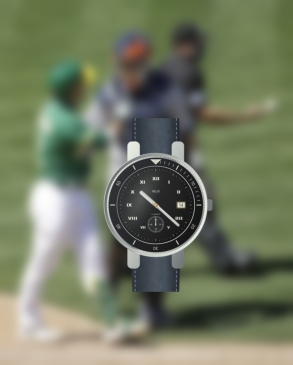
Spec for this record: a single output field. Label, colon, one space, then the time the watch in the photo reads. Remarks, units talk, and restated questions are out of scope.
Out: 10:22
